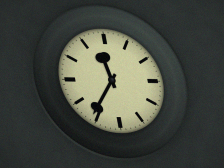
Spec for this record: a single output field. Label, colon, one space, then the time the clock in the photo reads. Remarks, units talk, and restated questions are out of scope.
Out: 11:36
